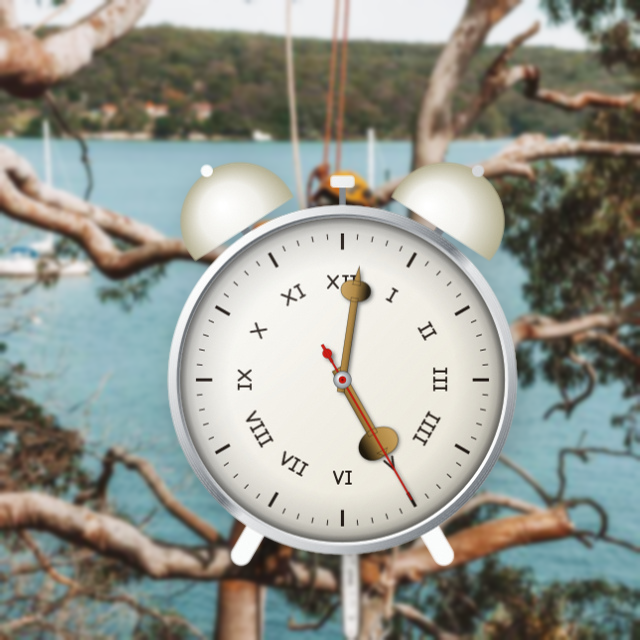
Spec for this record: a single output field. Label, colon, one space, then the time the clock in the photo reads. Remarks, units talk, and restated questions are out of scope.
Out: 5:01:25
